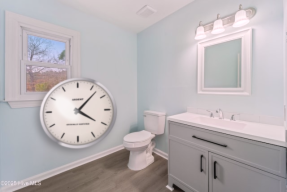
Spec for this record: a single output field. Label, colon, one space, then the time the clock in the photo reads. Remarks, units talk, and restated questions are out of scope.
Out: 4:07
